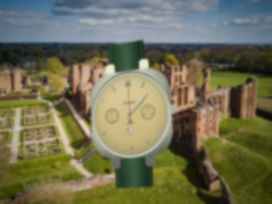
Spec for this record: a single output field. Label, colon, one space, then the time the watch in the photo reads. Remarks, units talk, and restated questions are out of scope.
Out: 6:08
